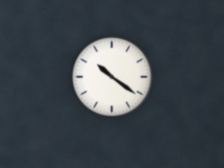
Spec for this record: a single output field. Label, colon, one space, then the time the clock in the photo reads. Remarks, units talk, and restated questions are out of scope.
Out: 10:21
